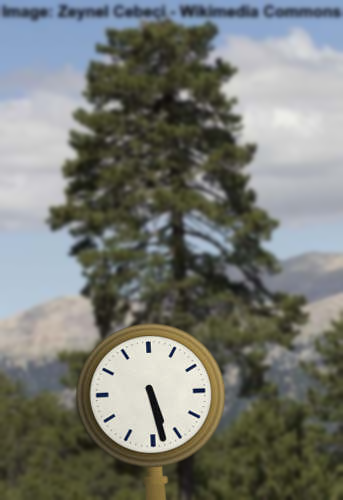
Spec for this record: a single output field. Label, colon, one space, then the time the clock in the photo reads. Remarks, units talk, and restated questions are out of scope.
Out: 5:28
